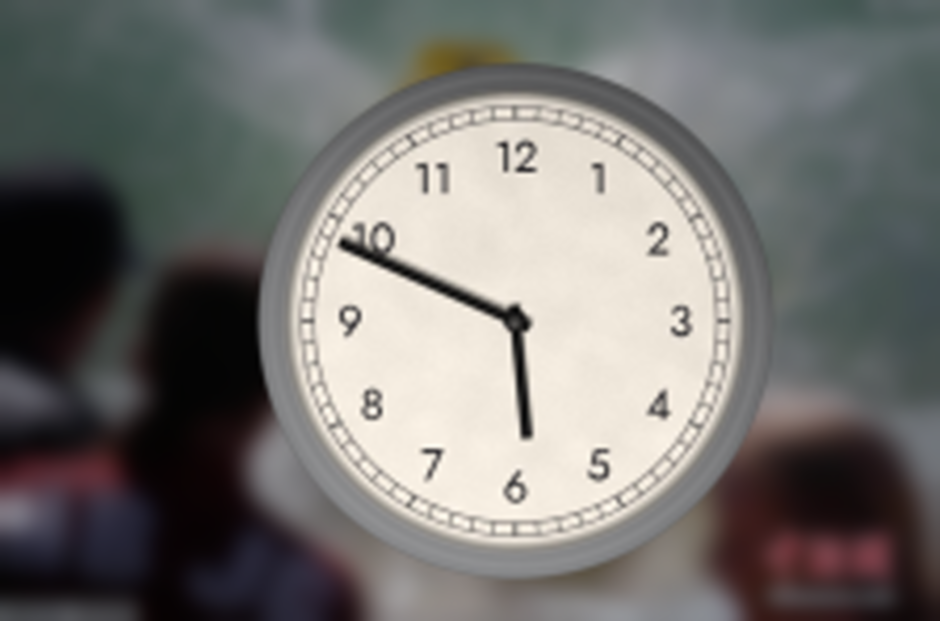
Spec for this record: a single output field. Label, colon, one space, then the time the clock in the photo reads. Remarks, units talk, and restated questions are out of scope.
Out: 5:49
